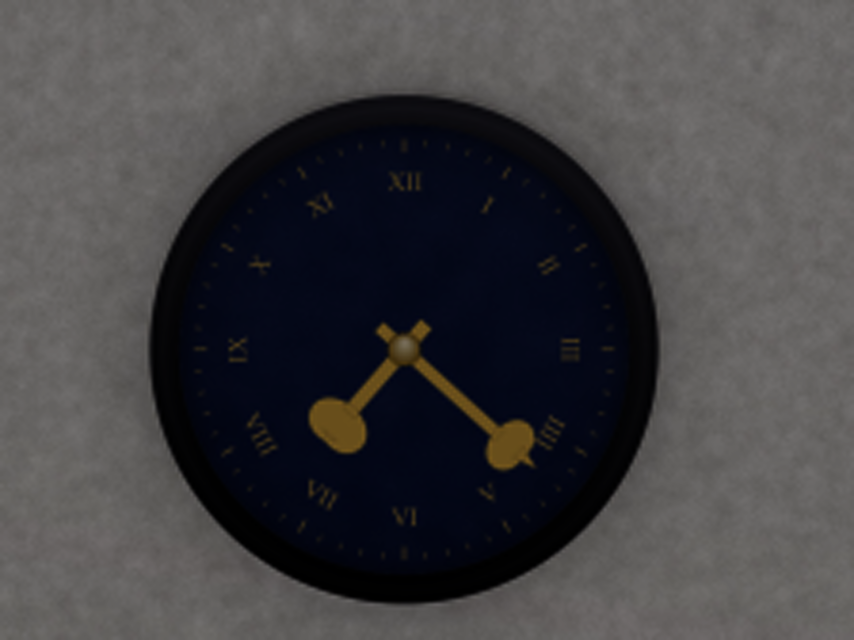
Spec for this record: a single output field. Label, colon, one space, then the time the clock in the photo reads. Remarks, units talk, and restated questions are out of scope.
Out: 7:22
